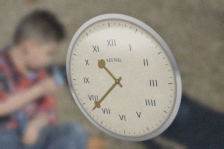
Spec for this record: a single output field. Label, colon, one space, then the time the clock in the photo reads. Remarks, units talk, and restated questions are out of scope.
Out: 10:38
